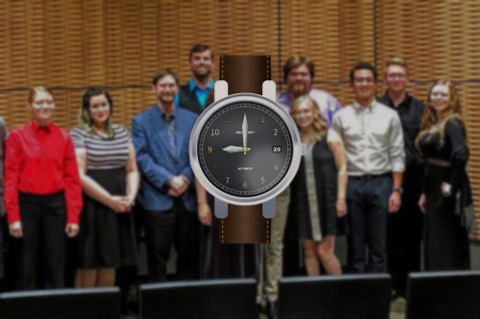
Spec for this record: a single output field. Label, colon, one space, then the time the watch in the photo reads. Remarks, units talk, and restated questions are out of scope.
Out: 9:00
